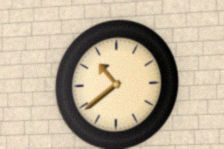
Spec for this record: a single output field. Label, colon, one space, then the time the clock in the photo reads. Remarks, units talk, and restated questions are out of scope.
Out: 10:39
